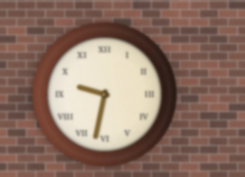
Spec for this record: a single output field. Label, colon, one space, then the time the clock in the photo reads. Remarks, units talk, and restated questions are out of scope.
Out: 9:32
